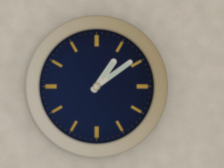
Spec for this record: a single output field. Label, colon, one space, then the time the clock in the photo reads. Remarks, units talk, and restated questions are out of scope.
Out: 1:09
